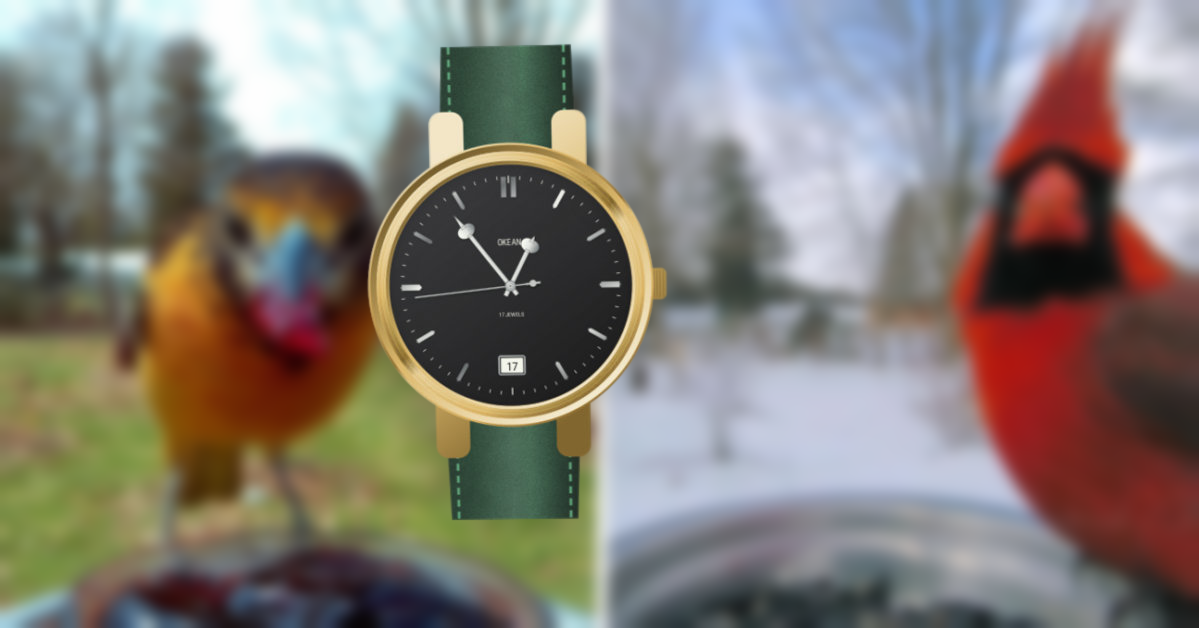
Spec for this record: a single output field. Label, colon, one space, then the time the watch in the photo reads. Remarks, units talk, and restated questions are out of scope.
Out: 12:53:44
